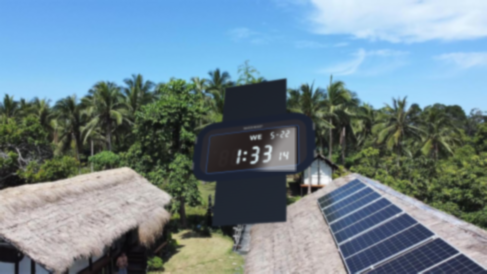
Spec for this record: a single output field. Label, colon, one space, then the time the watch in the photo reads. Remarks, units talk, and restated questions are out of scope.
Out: 1:33
